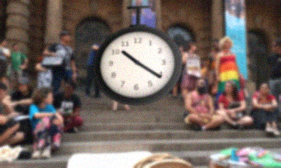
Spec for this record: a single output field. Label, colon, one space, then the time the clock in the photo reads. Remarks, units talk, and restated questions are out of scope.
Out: 10:21
